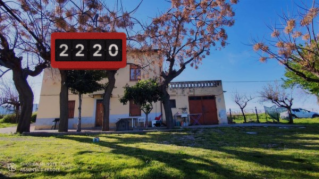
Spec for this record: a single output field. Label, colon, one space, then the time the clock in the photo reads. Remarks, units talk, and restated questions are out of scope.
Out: 22:20
